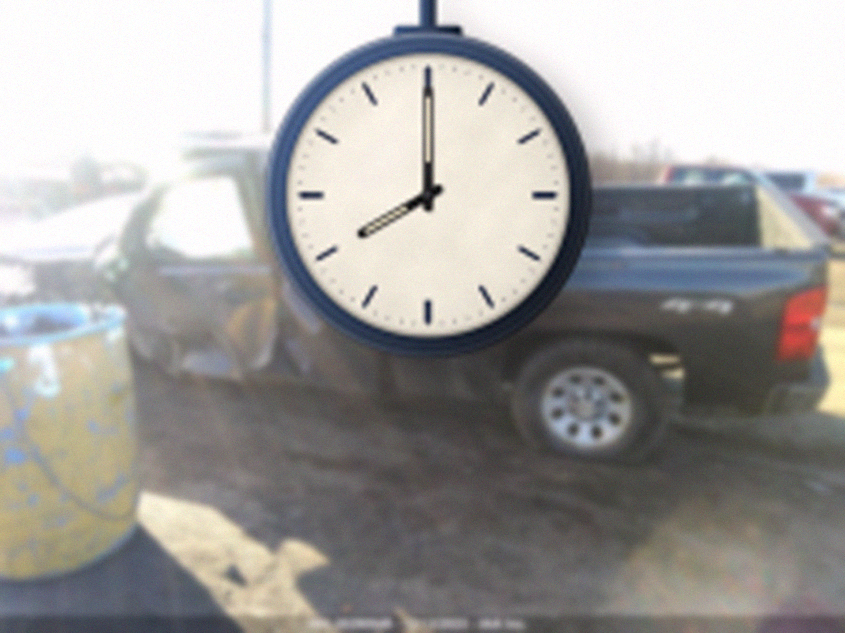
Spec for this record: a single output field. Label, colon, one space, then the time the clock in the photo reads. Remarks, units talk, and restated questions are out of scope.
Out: 8:00
